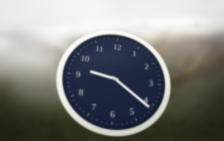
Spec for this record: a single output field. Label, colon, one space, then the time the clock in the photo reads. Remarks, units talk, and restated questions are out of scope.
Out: 9:21
